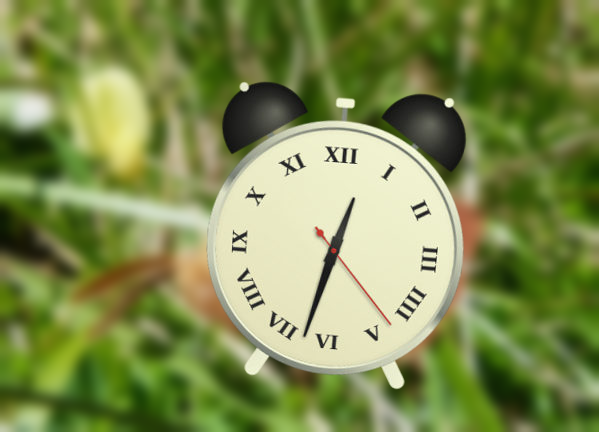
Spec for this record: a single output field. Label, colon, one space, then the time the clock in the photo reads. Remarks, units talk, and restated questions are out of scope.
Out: 12:32:23
